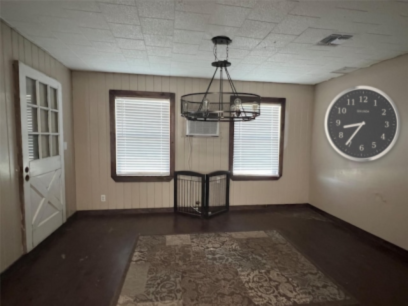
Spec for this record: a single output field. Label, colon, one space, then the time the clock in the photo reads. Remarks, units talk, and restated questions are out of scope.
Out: 8:36
